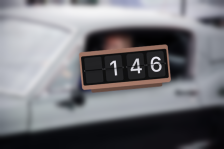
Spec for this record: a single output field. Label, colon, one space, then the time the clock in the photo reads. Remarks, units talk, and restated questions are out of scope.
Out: 1:46
